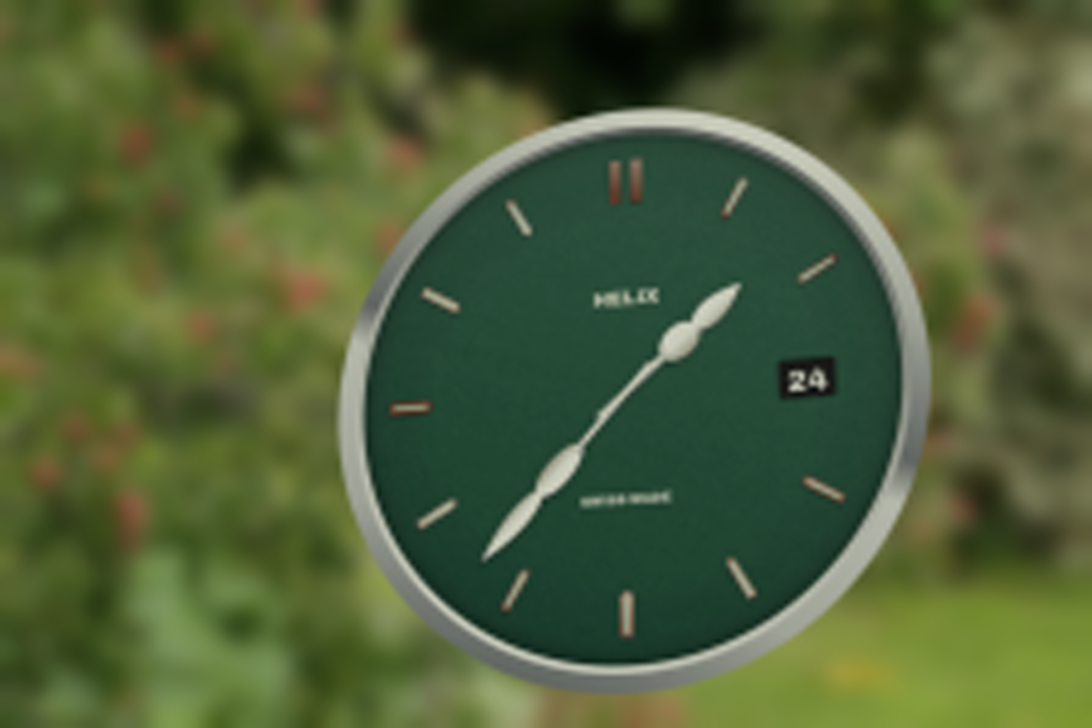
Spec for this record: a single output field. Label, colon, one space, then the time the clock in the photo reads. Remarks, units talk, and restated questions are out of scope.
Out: 1:37
